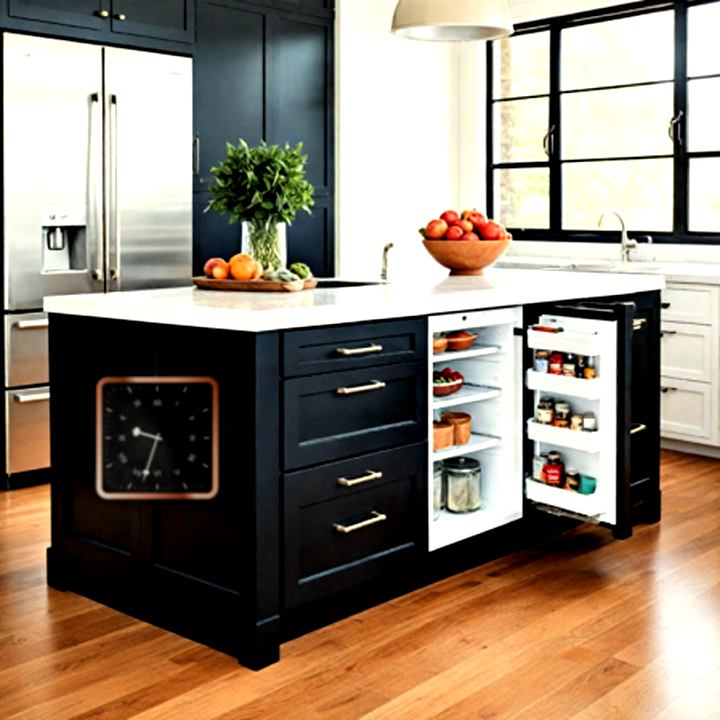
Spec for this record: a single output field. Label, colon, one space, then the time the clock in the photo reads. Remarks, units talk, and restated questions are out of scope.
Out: 9:33
